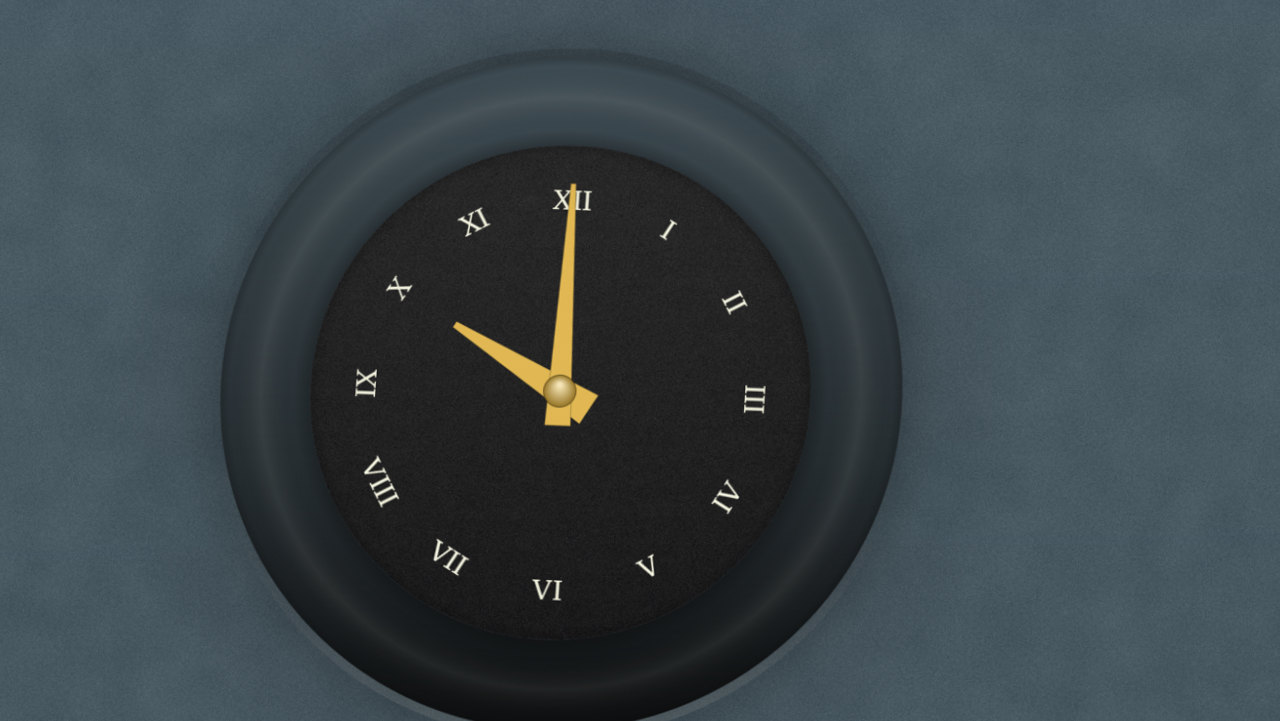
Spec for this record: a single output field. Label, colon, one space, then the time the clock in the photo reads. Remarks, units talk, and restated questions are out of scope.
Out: 10:00
